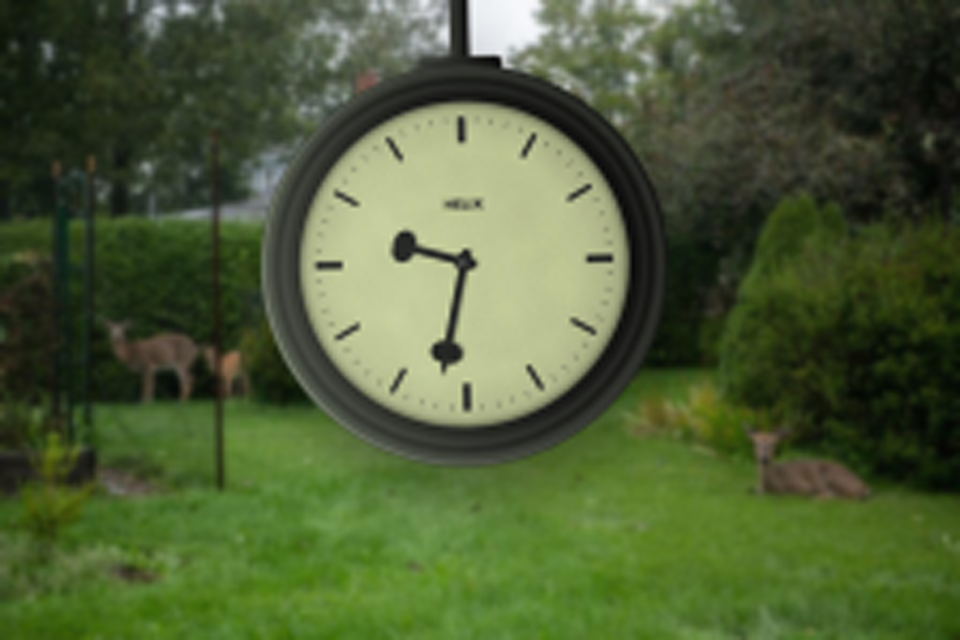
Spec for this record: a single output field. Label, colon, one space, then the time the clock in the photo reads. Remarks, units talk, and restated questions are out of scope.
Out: 9:32
